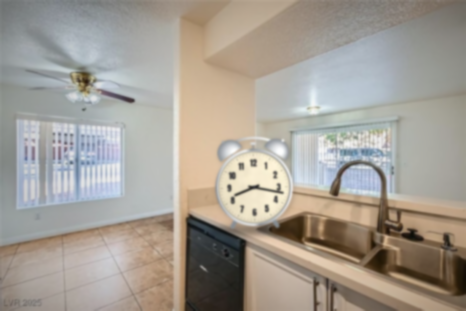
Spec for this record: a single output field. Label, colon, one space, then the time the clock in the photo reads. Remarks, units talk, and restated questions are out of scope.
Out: 8:17
